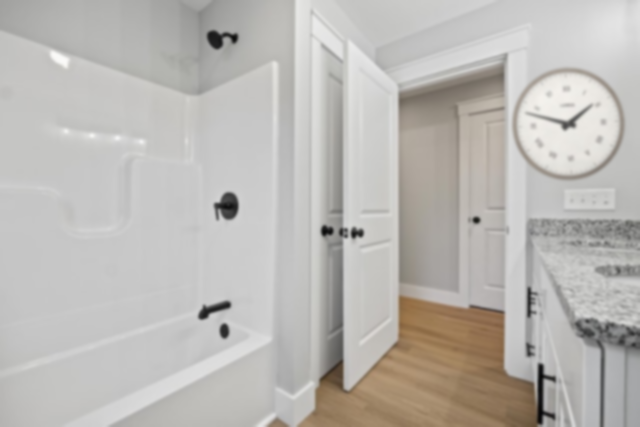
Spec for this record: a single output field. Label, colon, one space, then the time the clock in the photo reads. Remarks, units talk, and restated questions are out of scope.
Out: 1:48
